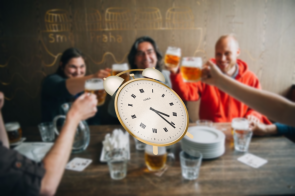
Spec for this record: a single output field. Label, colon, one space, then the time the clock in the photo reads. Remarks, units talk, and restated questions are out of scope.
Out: 4:26
